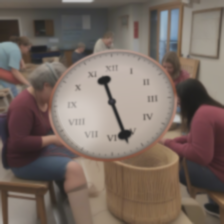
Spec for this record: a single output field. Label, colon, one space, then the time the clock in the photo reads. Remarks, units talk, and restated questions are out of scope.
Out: 11:27
